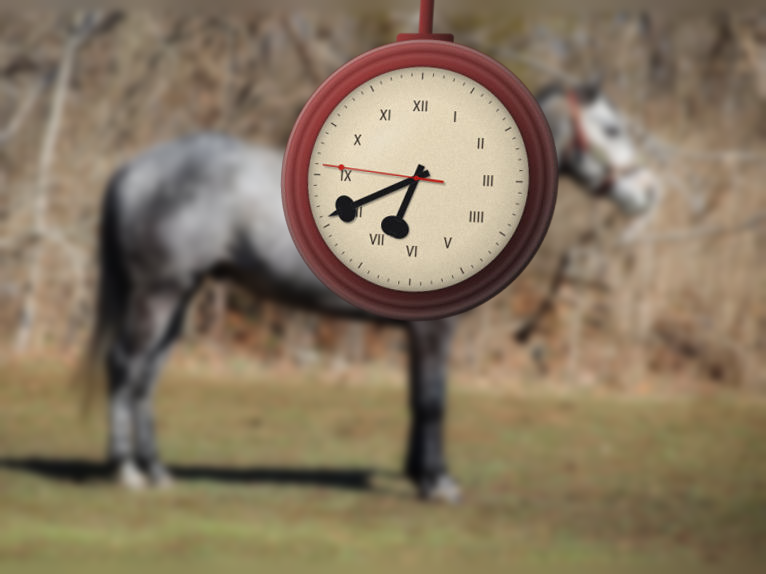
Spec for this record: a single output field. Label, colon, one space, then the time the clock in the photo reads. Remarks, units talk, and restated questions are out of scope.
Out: 6:40:46
